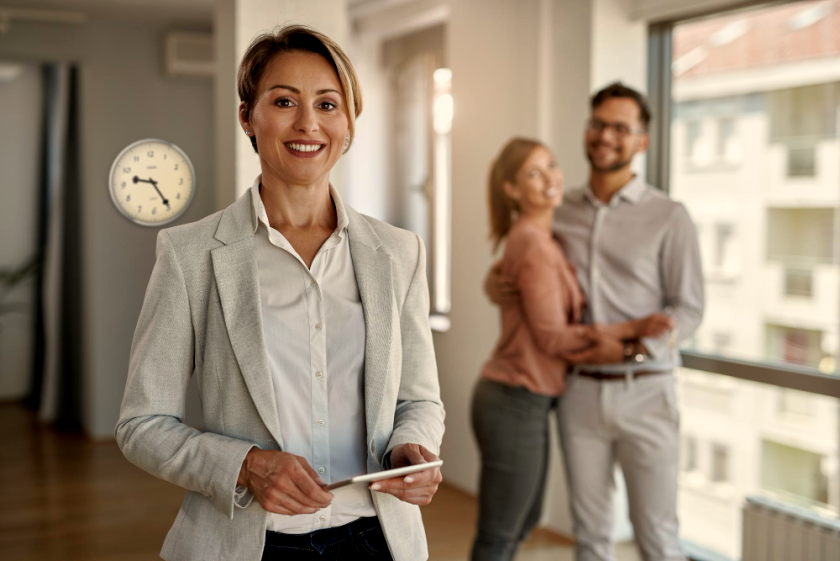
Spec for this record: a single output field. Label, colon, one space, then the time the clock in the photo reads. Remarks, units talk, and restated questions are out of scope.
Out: 9:25
